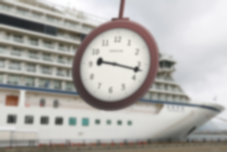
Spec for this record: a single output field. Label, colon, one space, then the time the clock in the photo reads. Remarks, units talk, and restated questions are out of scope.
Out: 9:17
